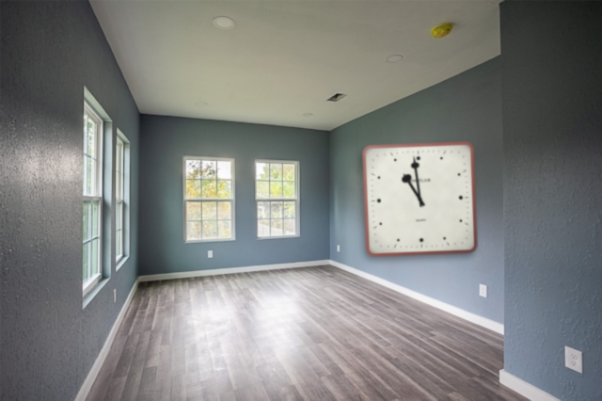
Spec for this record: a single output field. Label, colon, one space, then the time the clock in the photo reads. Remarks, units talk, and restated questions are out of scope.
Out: 10:59
